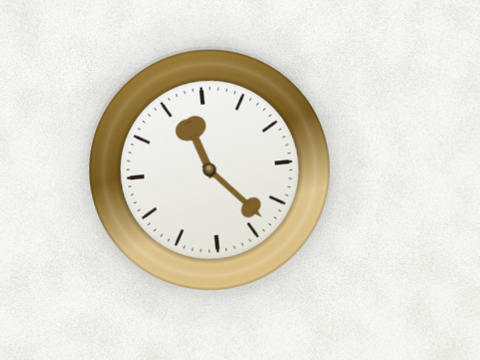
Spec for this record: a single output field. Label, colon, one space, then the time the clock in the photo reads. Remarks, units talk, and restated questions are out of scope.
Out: 11:23
